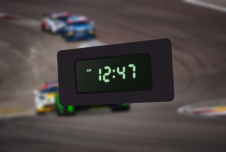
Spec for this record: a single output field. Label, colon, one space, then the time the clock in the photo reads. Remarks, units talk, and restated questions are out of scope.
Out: 12:47
